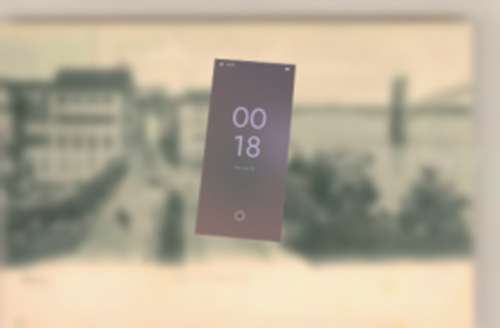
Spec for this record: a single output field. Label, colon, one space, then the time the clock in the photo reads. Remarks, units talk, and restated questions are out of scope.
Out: 0:18
